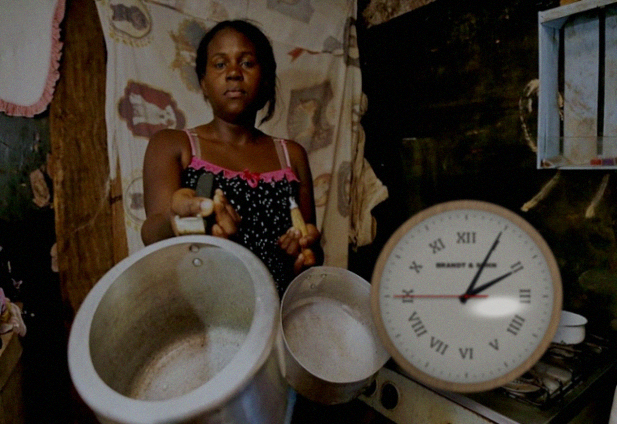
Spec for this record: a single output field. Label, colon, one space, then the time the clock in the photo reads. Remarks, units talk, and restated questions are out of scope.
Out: 2:04:45
